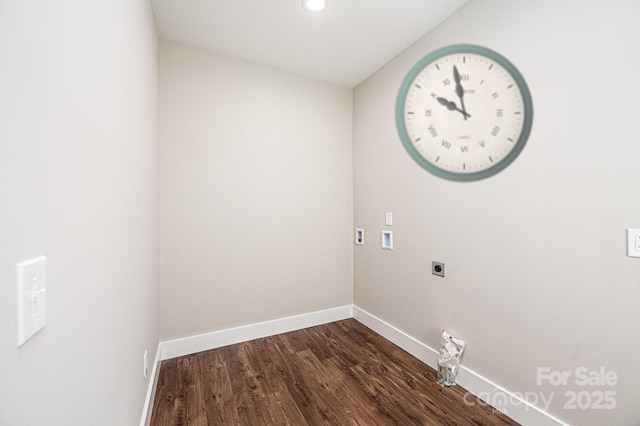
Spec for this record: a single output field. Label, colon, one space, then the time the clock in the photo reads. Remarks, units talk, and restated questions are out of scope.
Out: 9:58
